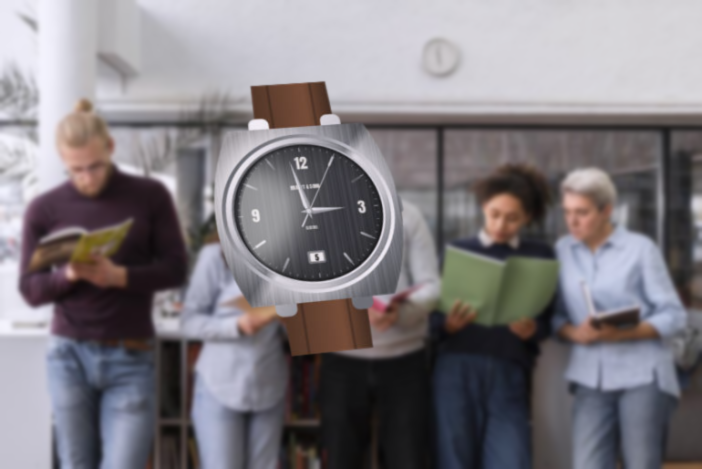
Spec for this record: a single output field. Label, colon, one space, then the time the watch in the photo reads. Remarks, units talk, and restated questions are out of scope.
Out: 2:58:05
